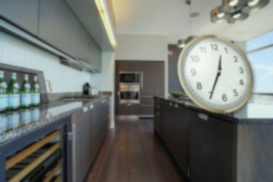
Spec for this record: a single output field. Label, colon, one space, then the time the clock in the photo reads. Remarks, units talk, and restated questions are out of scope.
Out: 12:35
